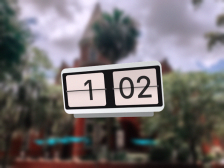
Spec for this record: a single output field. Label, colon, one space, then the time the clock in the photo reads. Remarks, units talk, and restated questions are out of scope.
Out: 1:02
